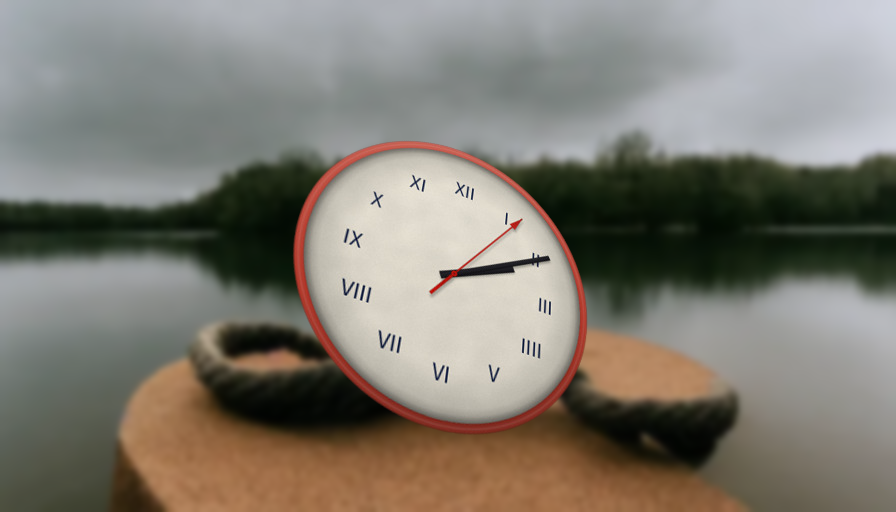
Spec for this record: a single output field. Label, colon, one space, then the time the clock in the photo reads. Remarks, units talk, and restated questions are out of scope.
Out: 2:10:06
